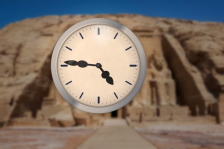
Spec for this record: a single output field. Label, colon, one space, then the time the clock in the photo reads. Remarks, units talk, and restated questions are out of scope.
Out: 4:46
